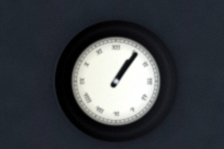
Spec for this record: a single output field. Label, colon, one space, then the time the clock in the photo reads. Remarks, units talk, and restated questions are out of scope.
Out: 1:06
